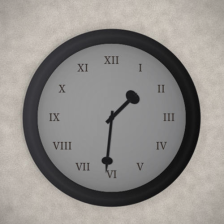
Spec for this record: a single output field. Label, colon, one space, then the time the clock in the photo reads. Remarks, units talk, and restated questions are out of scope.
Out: 1:31
